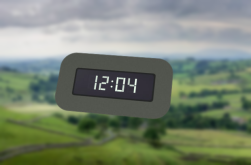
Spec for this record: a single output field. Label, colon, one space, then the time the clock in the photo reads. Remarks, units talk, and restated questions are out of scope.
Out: 12:04
